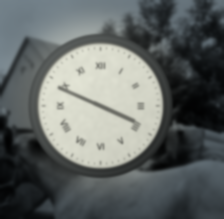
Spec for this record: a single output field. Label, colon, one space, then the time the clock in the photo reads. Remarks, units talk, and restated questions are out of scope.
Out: 3:49
